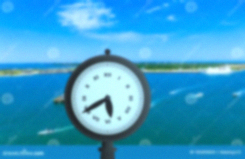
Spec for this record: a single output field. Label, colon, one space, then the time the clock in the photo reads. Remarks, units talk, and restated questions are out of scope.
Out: 5:40
